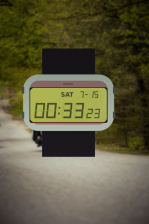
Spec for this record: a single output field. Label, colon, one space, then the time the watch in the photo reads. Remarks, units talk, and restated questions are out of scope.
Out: 0:33:23
